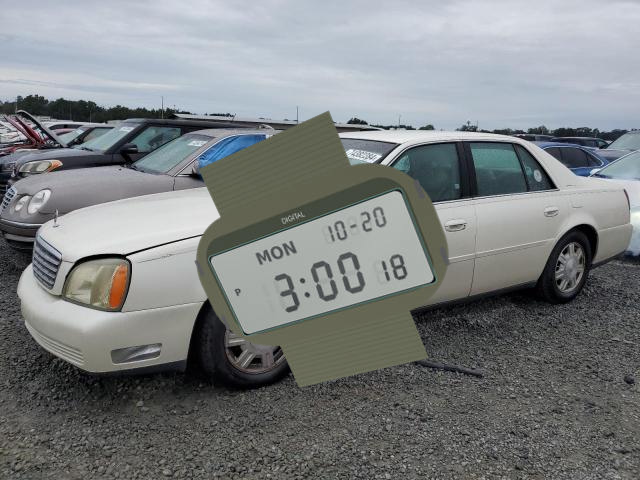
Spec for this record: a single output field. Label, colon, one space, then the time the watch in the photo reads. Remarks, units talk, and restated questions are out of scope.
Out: 3:00:18
